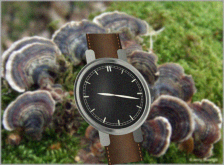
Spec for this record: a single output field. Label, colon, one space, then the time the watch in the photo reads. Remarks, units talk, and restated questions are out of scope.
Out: 9:17
